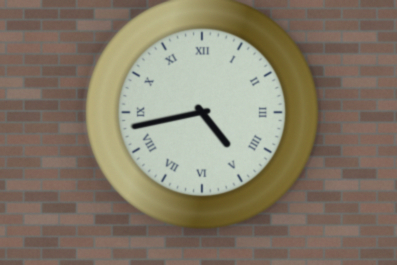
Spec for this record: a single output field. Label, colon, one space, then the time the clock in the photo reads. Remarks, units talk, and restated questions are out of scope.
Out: 4:43
